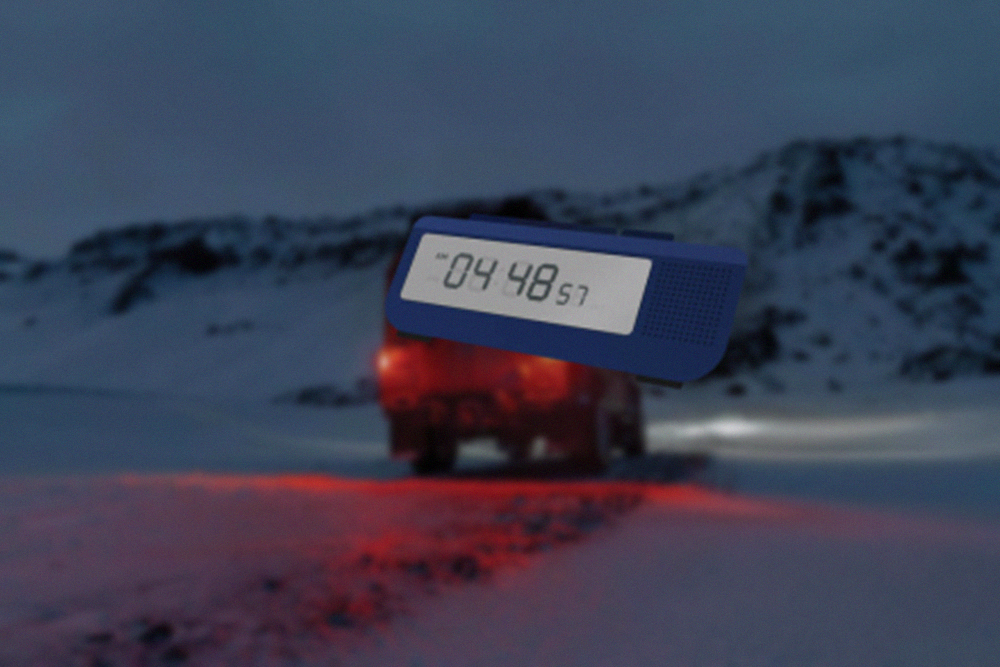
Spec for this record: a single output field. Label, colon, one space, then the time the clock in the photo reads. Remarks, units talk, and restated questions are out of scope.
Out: 4:48:57
